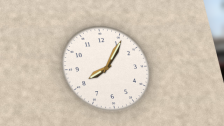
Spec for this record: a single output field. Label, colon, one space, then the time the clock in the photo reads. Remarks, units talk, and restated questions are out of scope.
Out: 8:06
